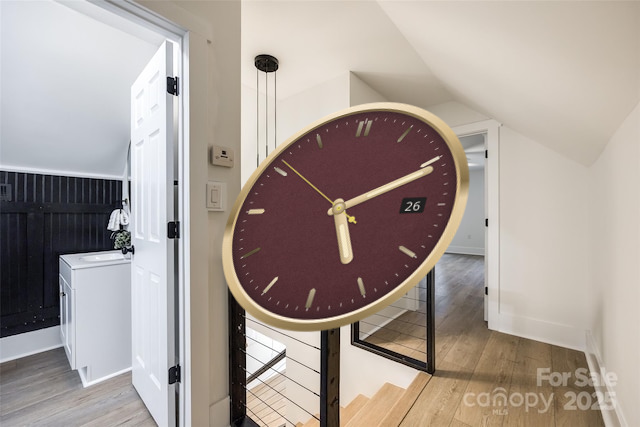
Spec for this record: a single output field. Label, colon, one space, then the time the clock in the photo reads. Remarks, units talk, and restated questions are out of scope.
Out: 5:10:51
